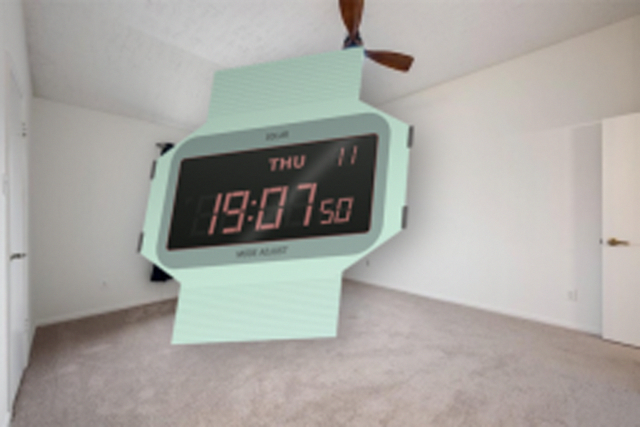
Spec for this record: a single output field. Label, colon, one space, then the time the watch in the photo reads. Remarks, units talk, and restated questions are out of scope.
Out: 19:07:50
